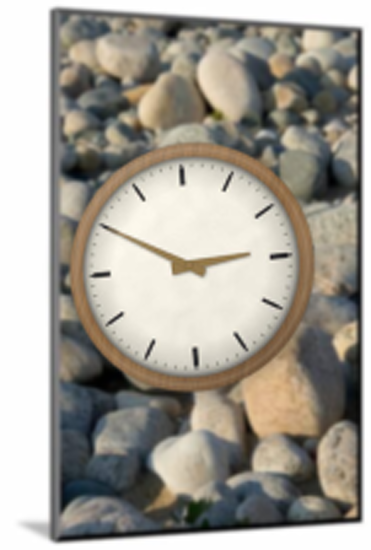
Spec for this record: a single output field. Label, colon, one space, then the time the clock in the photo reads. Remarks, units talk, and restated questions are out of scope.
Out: 2:50
